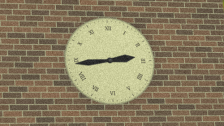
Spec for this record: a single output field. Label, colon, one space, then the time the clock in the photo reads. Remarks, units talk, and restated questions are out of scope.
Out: 2:44
